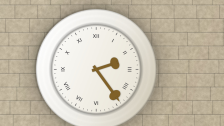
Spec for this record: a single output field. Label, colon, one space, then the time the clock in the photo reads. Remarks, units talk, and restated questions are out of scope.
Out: 2:24
